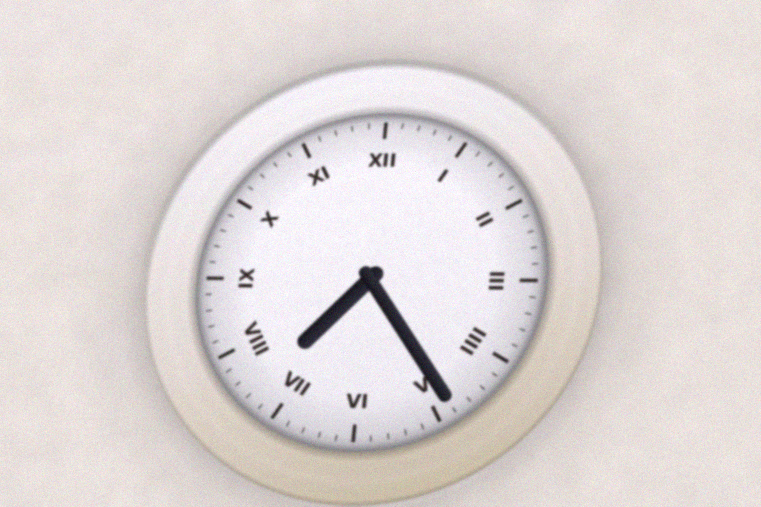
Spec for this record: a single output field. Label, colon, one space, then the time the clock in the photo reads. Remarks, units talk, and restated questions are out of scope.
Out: 7:24
